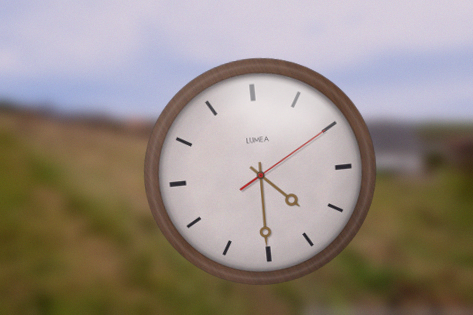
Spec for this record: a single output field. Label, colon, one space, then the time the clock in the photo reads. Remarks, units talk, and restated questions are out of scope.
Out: 4:30:10
